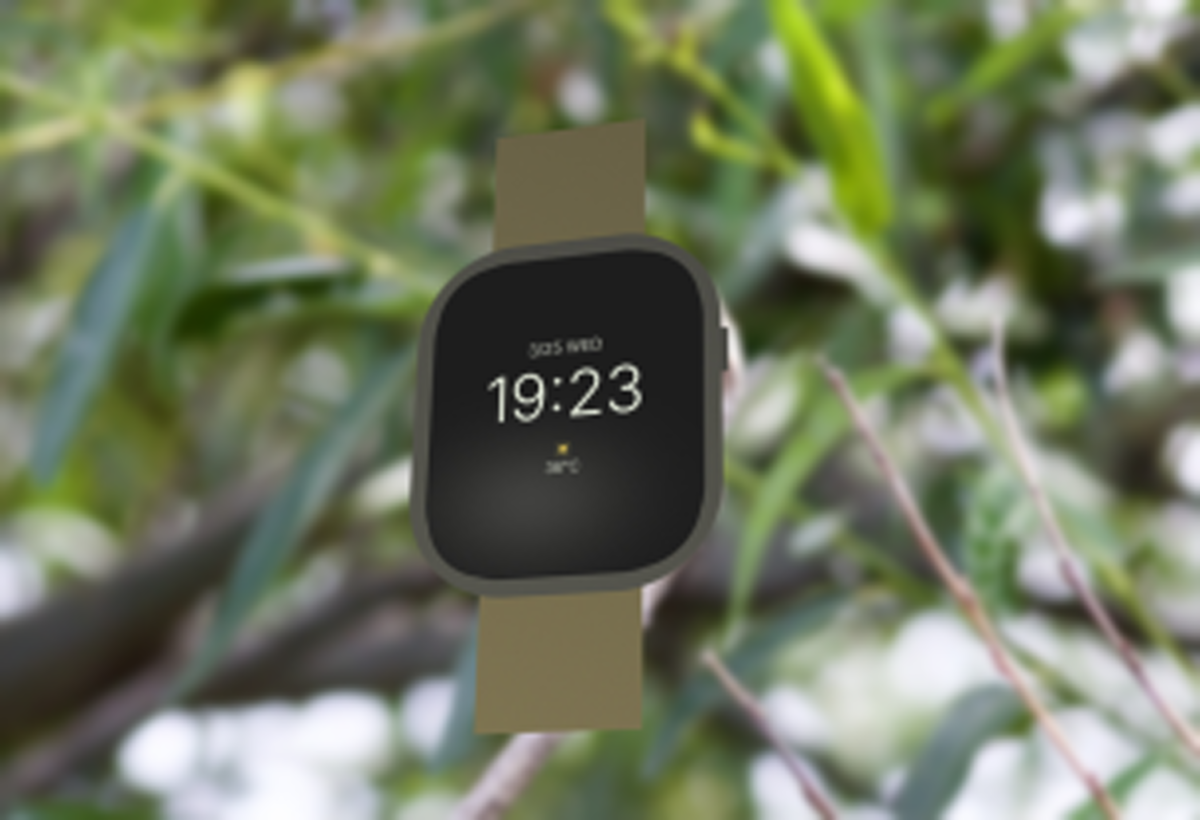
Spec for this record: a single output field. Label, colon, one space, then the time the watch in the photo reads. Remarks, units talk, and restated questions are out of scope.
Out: 19:23
